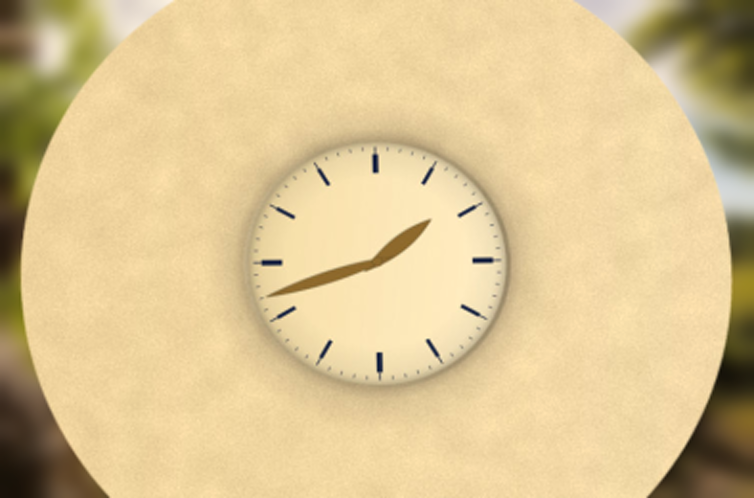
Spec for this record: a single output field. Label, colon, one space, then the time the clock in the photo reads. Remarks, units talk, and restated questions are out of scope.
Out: 1:42
